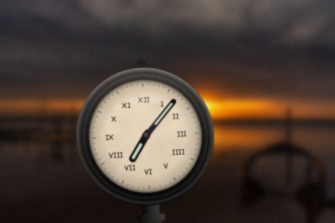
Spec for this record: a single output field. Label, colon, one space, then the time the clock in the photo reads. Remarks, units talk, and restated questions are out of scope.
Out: 7:07
